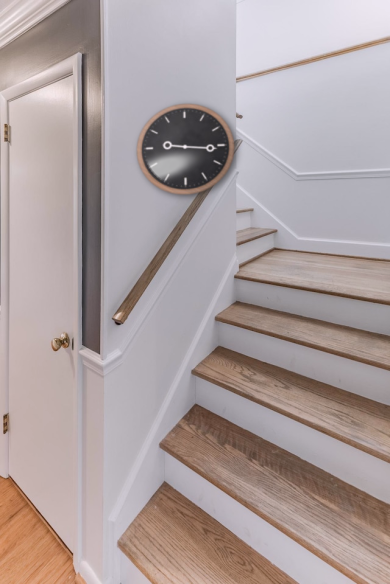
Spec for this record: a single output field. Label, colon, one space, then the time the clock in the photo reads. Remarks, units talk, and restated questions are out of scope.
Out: 9:16
